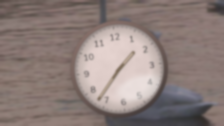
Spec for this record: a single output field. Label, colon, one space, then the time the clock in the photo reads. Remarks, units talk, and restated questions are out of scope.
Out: 1:37
